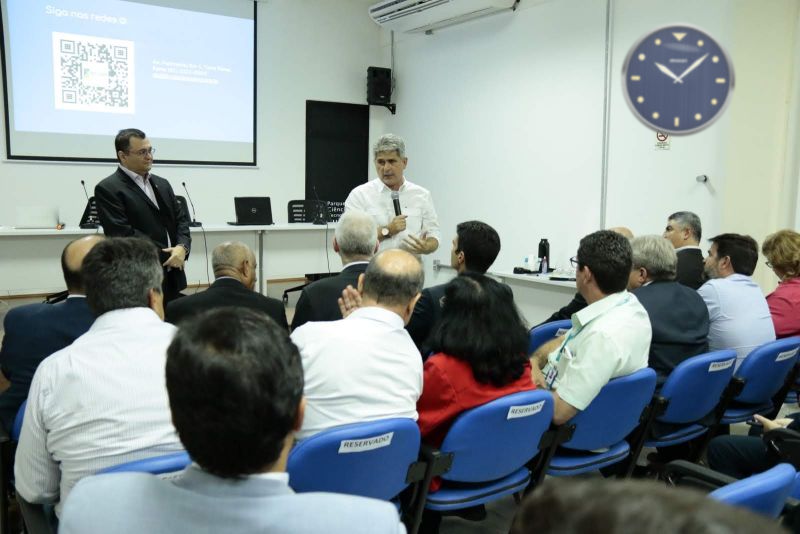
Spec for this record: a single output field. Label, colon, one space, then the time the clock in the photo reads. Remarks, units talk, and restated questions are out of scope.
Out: 10:08
